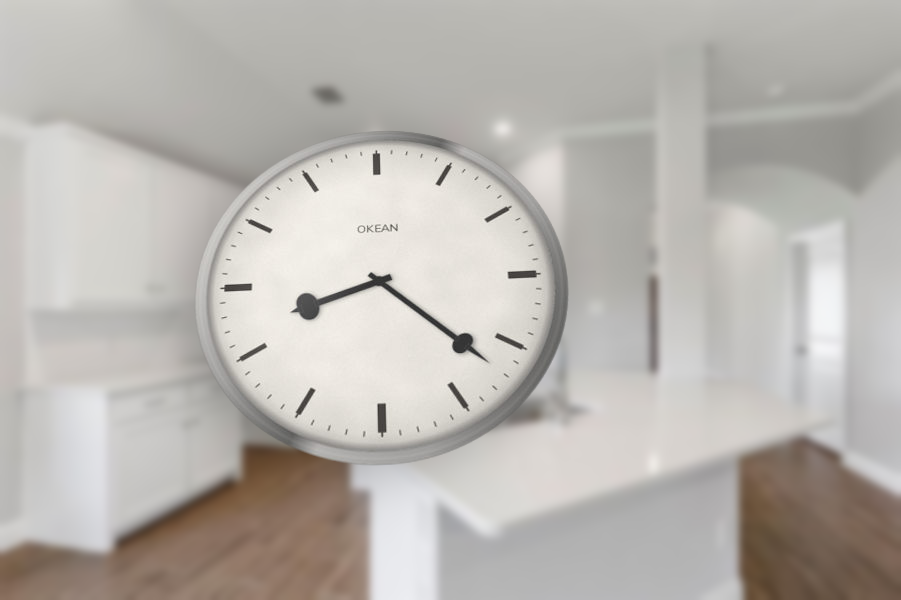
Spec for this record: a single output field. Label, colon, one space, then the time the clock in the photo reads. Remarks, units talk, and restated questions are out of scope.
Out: 8:22
